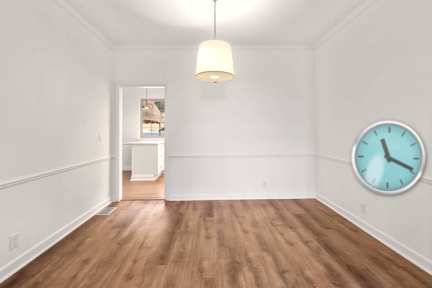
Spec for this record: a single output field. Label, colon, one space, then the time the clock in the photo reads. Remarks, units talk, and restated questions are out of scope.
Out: 11:19
